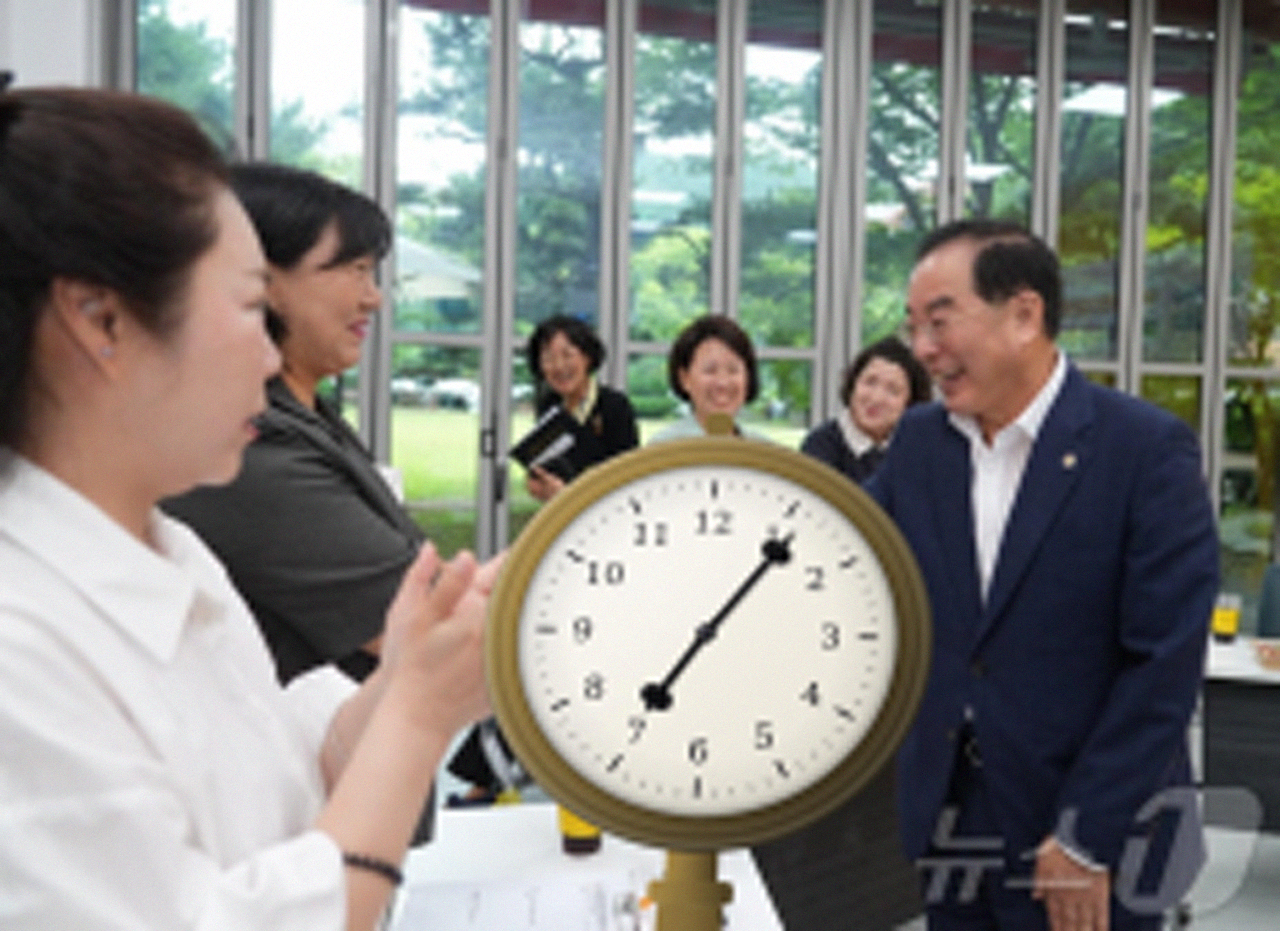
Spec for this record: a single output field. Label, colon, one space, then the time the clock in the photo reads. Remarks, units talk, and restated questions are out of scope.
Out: 7:06
